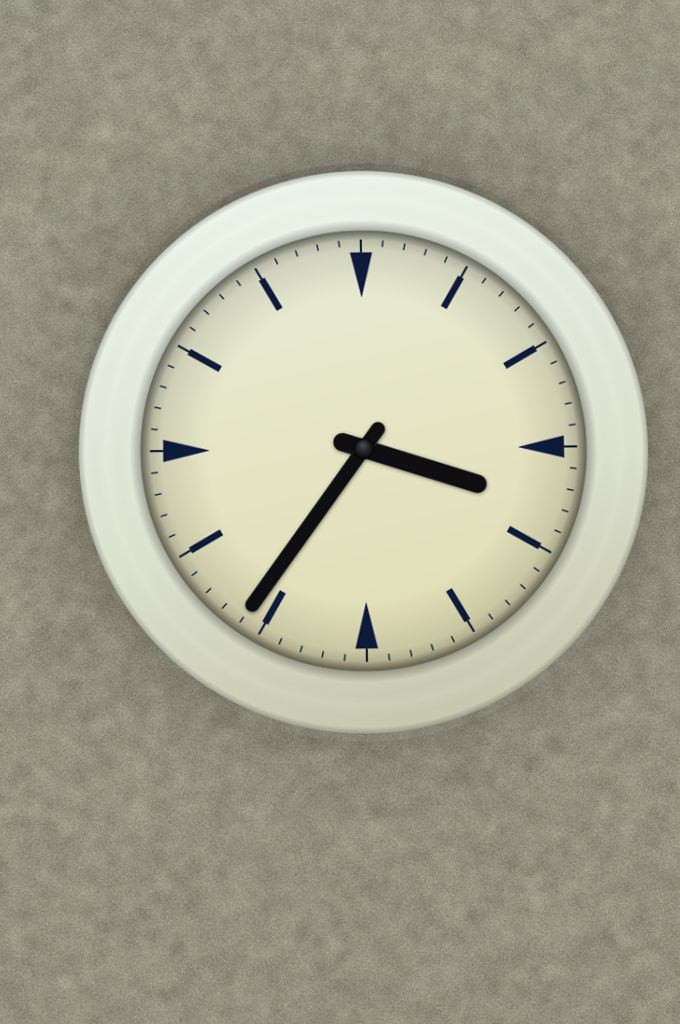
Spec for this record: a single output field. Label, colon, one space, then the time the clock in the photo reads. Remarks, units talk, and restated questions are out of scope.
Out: 3:36
